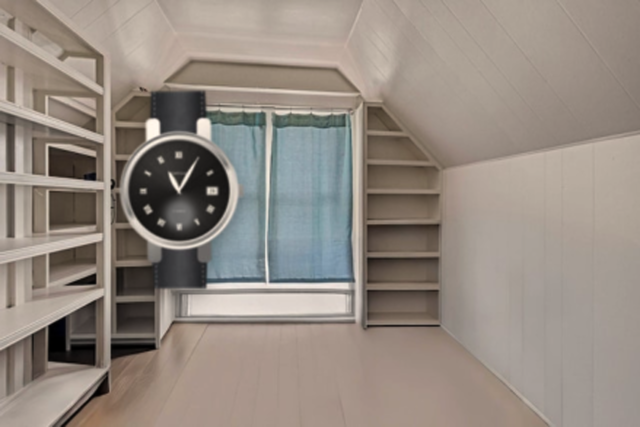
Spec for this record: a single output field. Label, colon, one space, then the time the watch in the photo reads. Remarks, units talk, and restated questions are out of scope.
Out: 11:05
